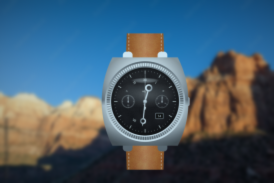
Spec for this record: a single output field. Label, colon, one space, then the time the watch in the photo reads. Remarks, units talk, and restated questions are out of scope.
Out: 12:31
